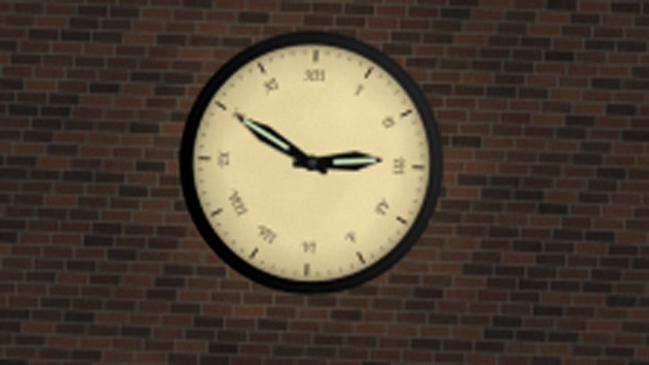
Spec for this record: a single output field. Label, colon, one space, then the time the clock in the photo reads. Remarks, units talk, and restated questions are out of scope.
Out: 2:50
